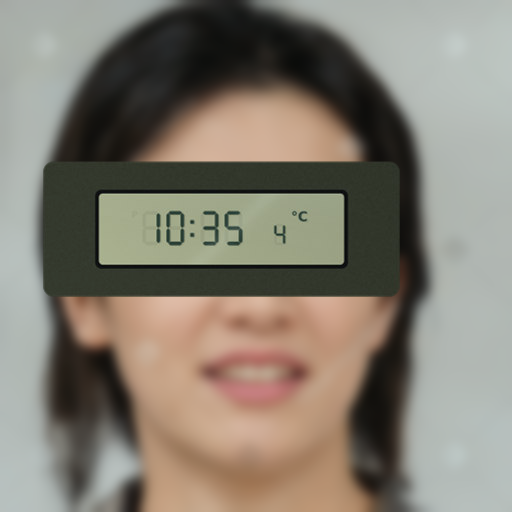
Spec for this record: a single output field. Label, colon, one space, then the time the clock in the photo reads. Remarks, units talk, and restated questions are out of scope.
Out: 10:35
